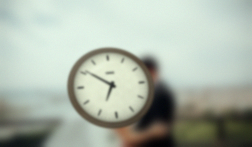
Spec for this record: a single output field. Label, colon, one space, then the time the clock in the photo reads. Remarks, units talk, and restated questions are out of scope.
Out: 6:51
